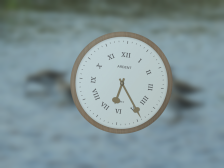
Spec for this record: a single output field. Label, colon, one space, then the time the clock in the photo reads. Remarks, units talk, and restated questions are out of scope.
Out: 6:24
